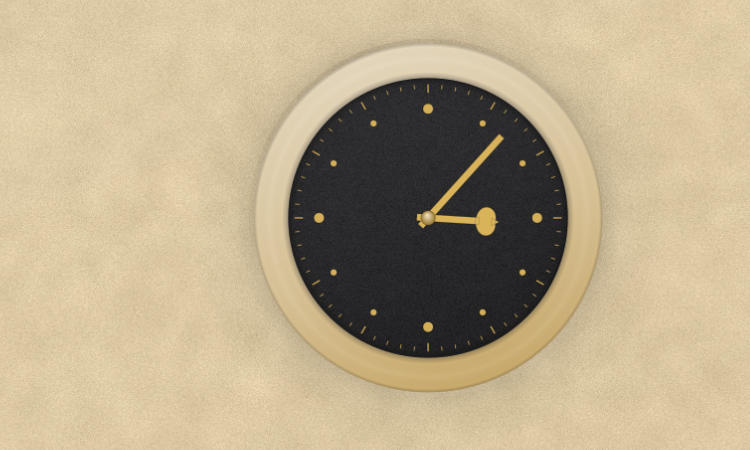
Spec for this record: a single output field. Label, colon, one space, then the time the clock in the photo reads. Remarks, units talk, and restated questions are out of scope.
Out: 3:07
